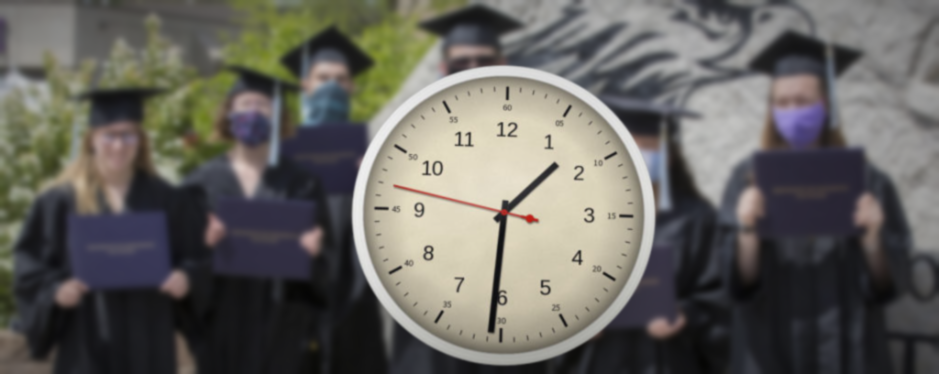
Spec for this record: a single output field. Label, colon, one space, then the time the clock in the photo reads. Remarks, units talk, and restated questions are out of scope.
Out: 1:30:47
